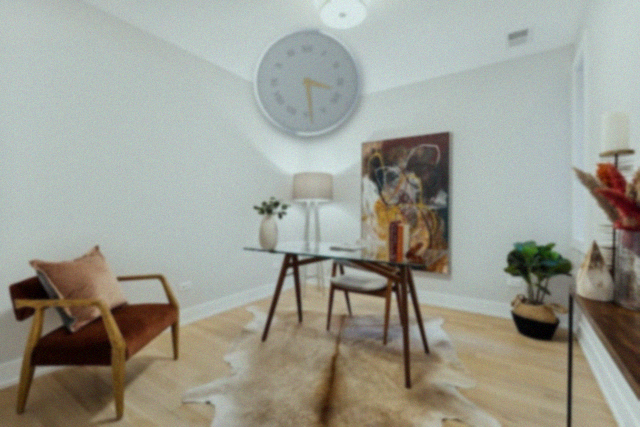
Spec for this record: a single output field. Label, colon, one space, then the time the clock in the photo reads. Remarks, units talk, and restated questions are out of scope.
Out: 3:29
